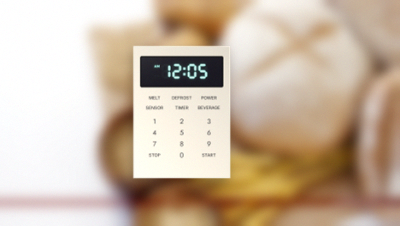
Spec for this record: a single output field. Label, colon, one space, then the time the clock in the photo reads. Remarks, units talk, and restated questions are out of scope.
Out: 12:05
